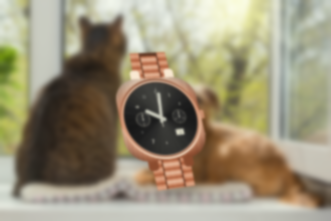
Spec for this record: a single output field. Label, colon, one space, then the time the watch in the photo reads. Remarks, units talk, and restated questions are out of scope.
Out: 10:01
